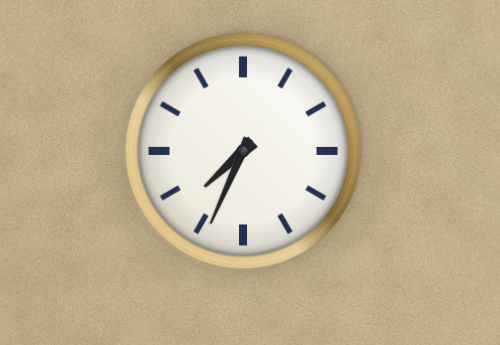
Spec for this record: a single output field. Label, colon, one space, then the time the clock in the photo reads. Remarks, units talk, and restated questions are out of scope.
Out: 7:34
